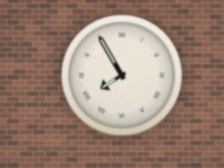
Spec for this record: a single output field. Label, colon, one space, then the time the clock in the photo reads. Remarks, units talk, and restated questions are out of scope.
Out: 7:55
